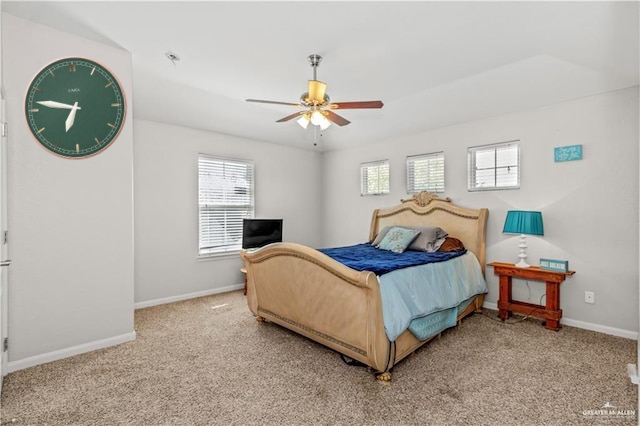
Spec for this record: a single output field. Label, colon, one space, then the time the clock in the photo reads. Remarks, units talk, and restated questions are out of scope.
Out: 6:47
